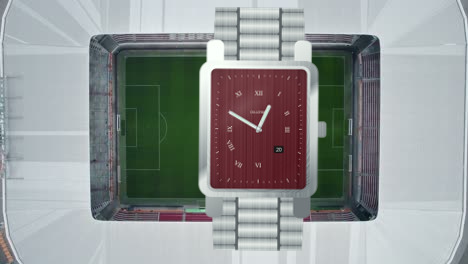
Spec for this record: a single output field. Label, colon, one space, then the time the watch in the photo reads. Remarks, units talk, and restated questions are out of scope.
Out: 12:50
